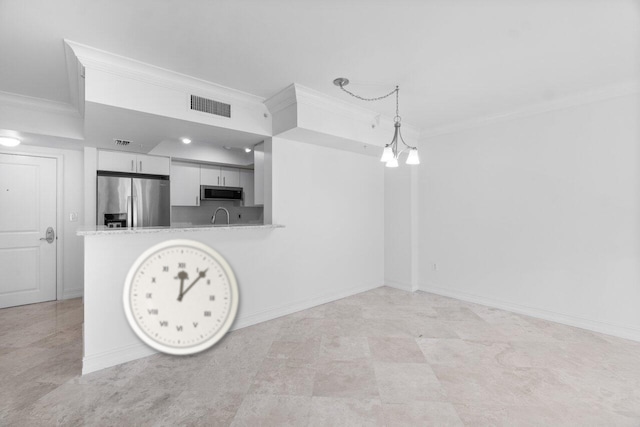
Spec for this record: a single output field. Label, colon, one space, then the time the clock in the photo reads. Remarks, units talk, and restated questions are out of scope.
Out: 12:07
